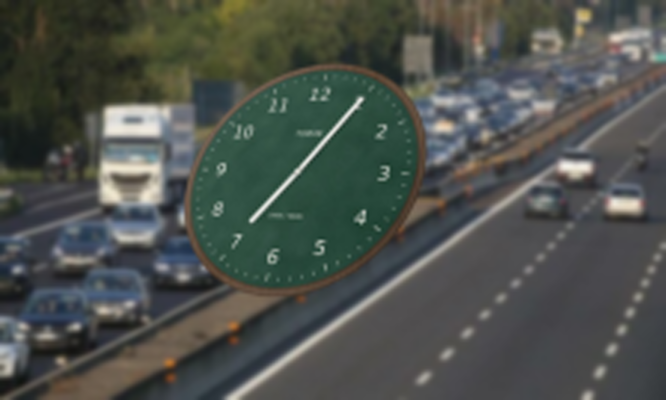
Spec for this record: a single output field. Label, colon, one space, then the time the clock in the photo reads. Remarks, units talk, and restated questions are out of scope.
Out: 7:05
